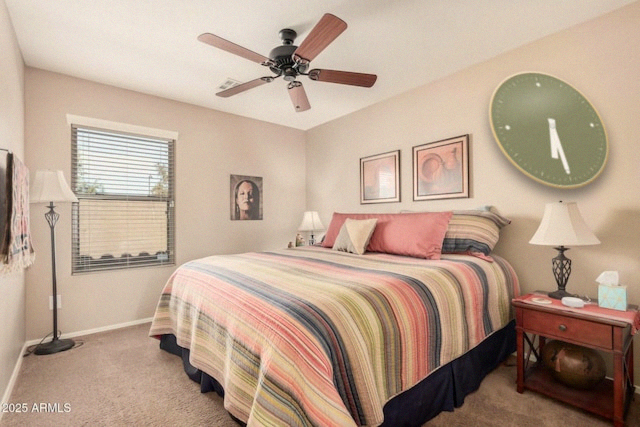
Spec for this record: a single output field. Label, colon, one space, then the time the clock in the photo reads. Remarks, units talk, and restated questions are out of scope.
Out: 6:30
